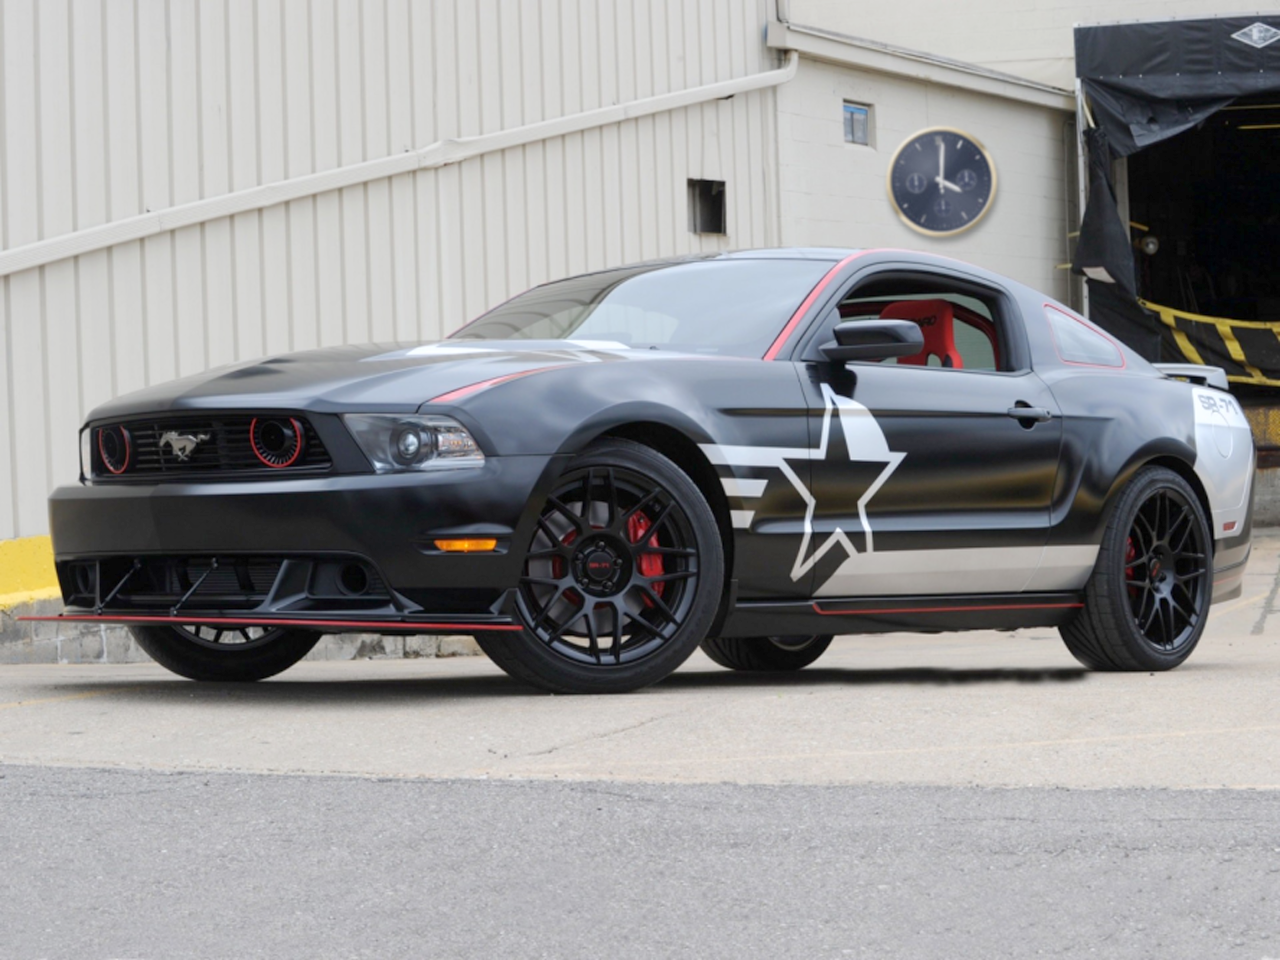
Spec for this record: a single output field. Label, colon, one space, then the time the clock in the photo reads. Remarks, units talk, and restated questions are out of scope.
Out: 4:01
